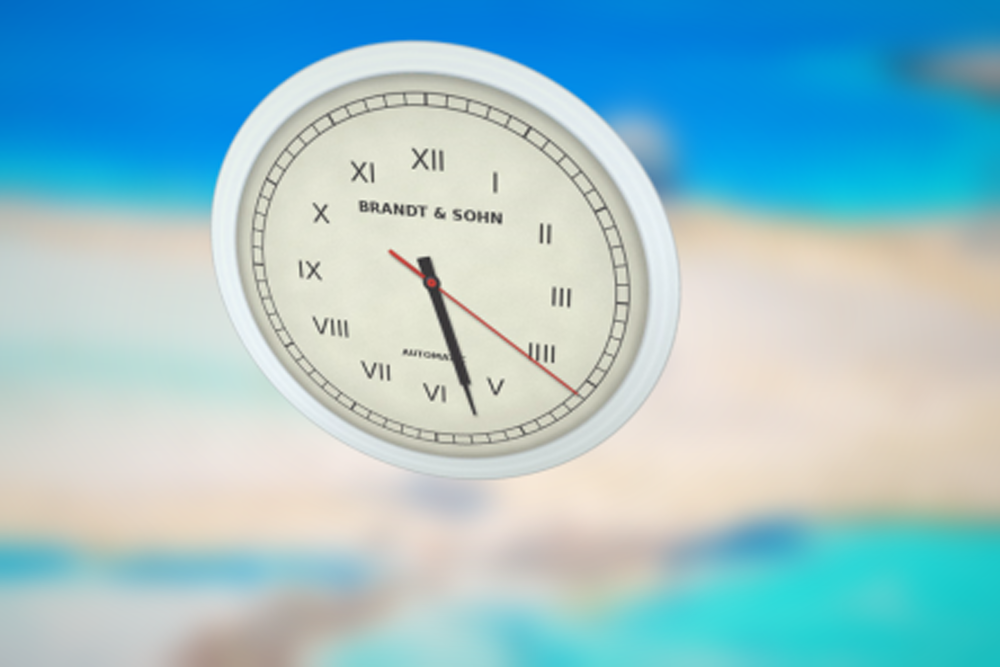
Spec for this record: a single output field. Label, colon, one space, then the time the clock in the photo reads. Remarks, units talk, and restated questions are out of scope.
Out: 5:27:21
